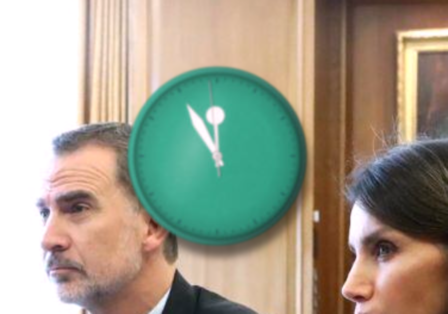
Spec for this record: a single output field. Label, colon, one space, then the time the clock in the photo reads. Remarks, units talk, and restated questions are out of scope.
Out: 11:54:59
